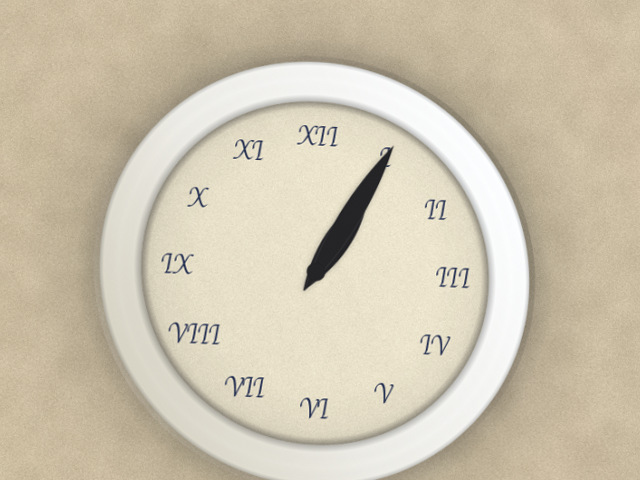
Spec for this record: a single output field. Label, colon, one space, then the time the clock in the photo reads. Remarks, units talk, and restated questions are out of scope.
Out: 1:05
